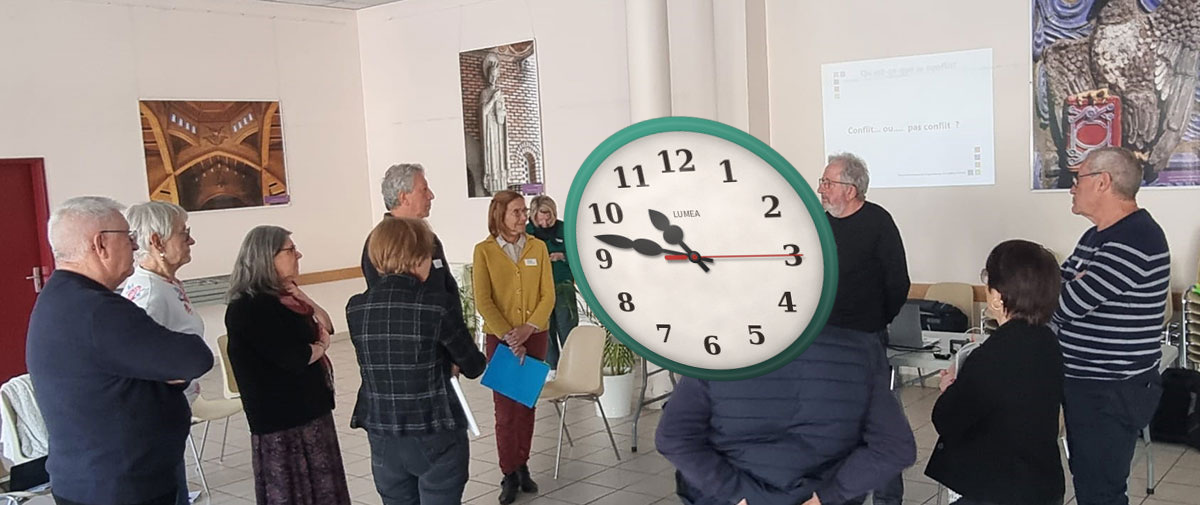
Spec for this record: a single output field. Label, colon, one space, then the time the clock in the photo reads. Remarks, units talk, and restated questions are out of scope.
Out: 10:47:15
